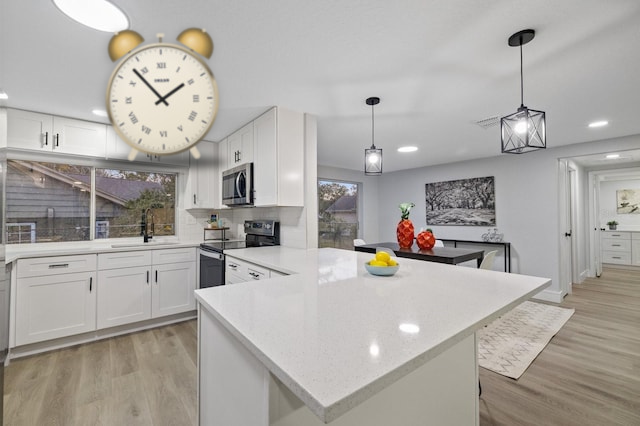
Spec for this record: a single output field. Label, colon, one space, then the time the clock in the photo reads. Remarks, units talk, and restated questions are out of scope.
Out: 1:53
